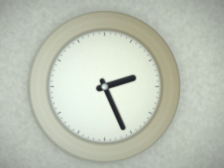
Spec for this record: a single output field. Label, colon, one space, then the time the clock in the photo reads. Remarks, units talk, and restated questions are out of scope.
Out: 2:26
